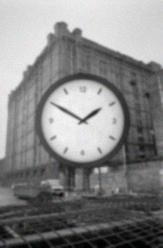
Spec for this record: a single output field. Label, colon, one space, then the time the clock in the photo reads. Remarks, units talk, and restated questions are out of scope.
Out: 1:50
